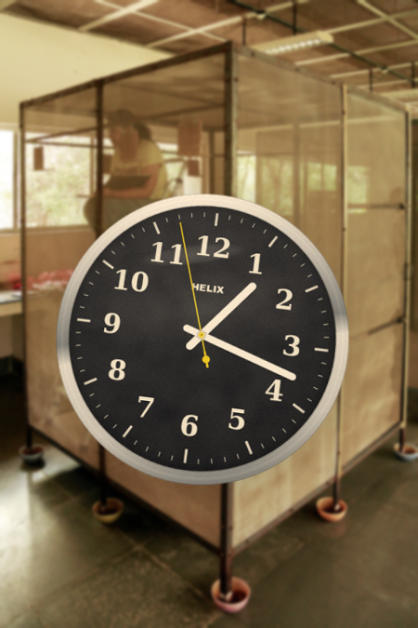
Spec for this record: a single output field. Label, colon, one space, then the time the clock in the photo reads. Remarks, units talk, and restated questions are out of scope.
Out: 1:17:57
